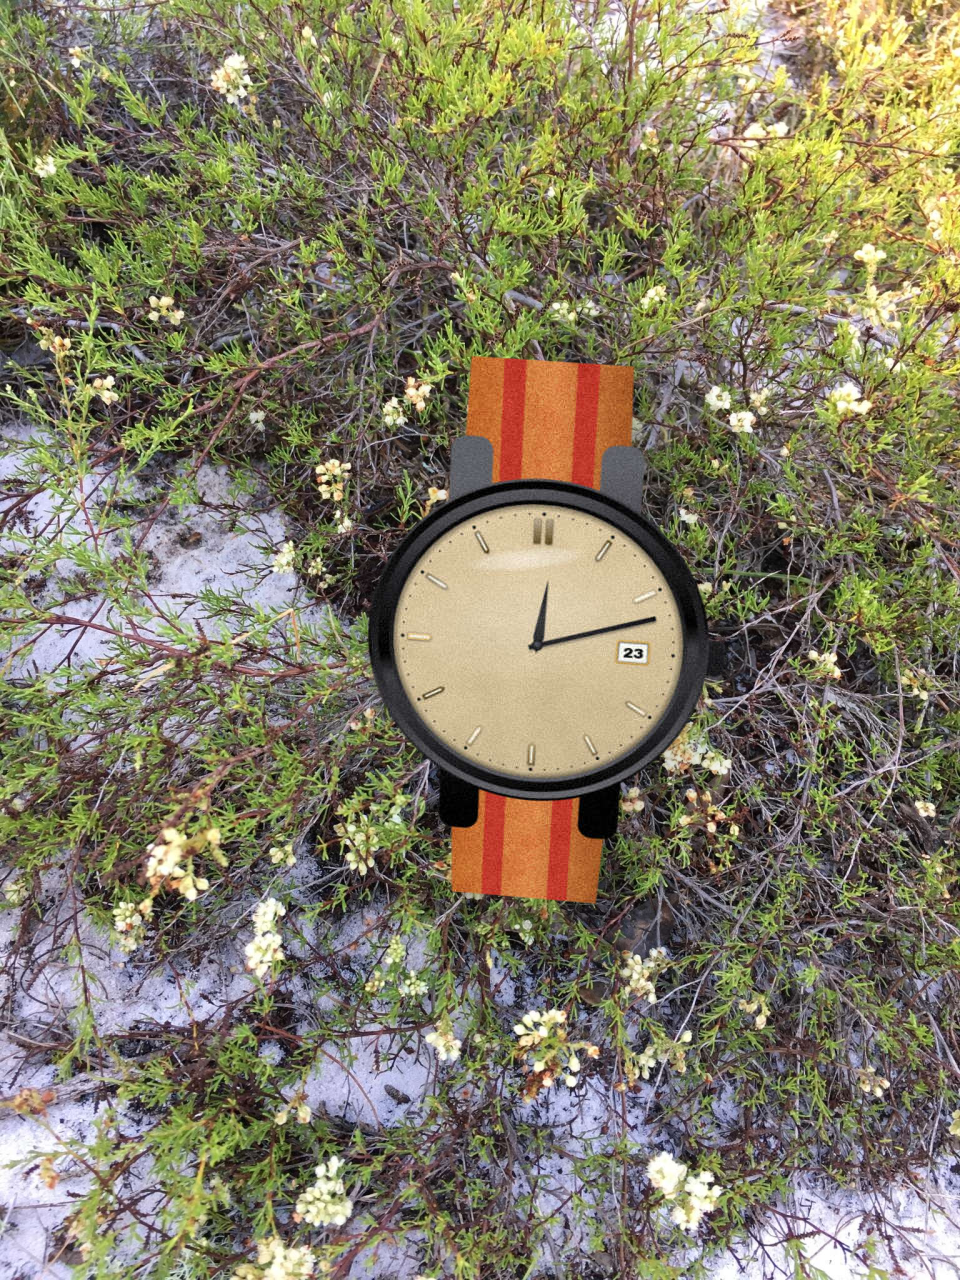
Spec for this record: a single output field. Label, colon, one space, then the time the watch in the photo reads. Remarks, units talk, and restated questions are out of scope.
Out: 12:12
